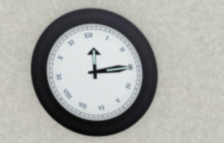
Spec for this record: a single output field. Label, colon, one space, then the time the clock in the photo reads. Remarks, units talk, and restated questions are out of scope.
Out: 12:15
